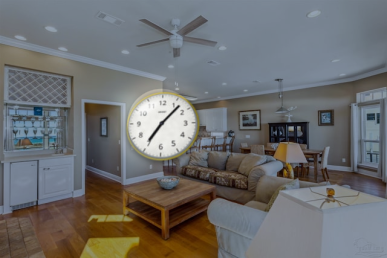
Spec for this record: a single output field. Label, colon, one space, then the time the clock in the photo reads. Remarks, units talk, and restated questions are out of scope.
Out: 7:07
